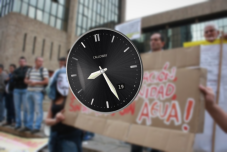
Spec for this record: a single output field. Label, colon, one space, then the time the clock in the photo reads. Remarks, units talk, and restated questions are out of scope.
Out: 8:26
